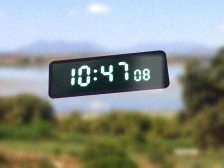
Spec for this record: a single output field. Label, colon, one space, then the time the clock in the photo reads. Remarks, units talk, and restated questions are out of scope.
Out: 10:47:08
